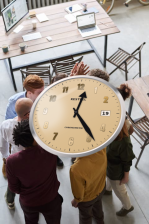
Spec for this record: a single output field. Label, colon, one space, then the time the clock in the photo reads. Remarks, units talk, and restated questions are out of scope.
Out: 12:24
